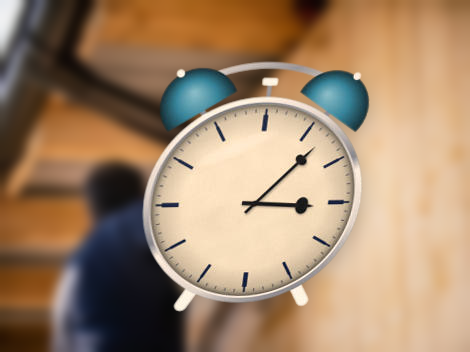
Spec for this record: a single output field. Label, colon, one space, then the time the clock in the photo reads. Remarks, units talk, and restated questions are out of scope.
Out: 3:07
